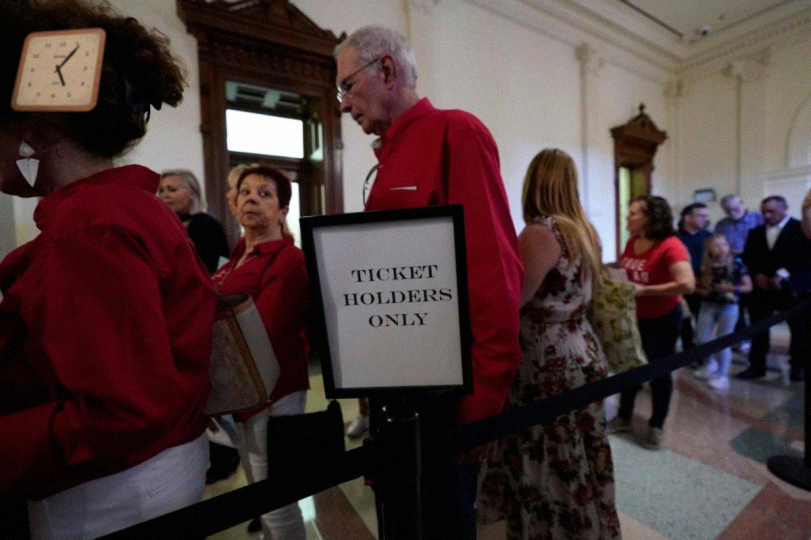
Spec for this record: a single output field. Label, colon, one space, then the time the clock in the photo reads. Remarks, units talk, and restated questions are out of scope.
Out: 5:06
